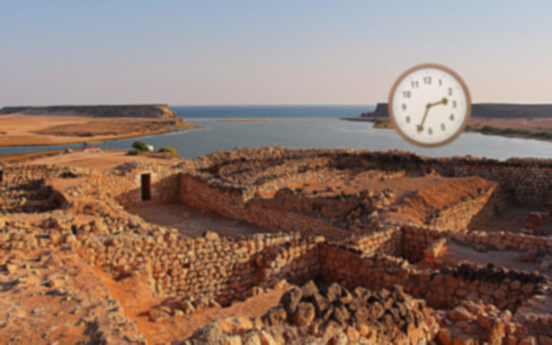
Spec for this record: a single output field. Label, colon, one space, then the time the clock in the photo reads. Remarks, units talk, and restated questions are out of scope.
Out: 2:34
